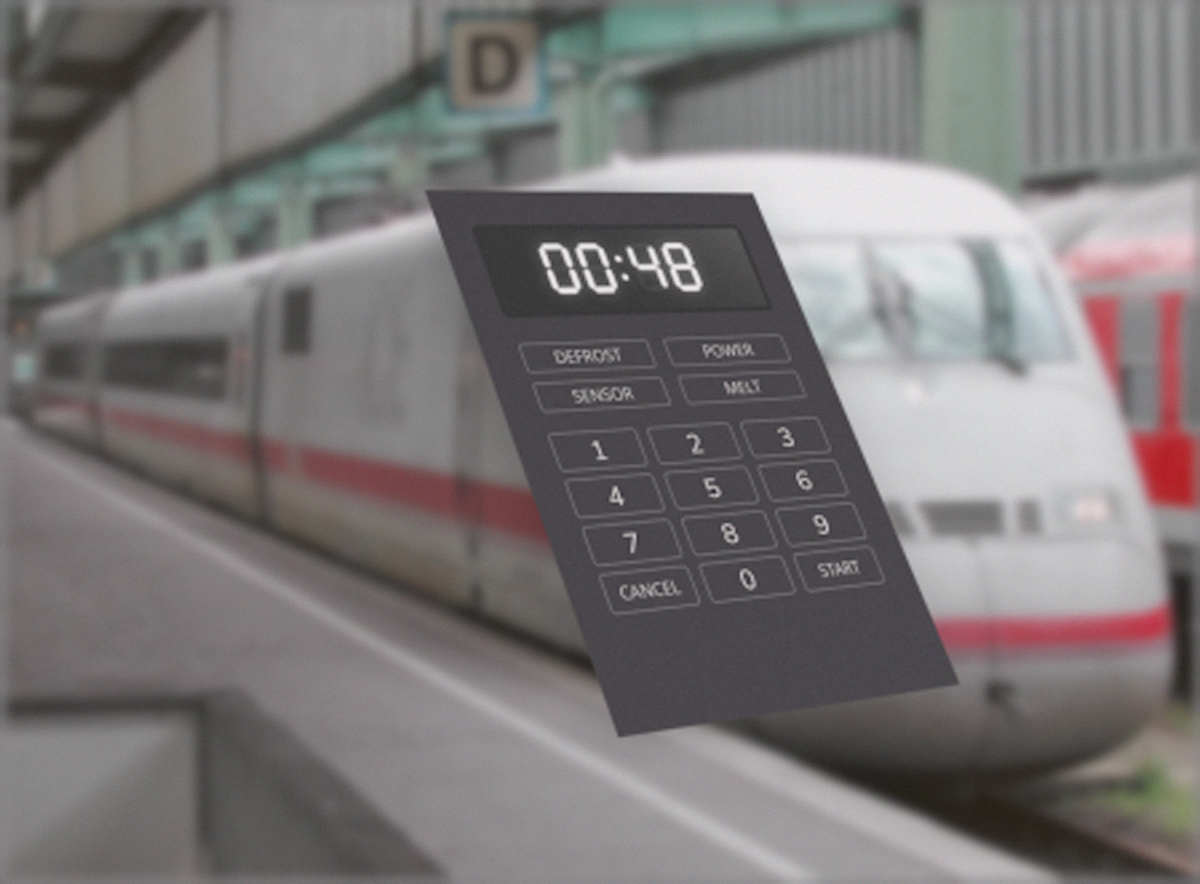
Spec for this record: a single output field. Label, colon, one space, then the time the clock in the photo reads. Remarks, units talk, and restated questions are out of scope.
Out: 0:48
